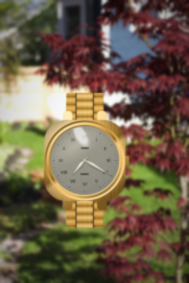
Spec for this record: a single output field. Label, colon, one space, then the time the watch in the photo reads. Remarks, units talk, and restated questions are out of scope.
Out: 7:20
